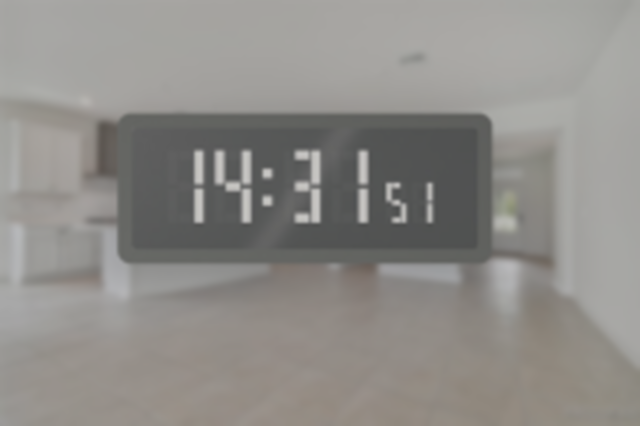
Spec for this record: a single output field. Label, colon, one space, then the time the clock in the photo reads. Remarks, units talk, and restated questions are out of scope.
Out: 14:31:51
